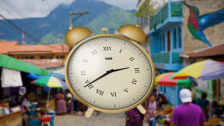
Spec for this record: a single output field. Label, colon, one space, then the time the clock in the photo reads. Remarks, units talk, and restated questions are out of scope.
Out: 2:40
